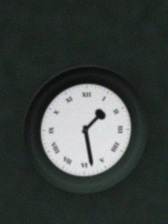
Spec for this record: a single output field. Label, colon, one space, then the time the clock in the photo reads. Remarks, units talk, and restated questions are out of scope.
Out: 1:28
